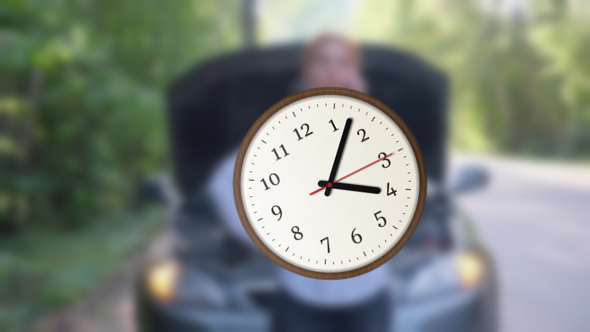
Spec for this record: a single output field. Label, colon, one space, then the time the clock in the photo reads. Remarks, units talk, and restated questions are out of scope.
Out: 4:07:15
